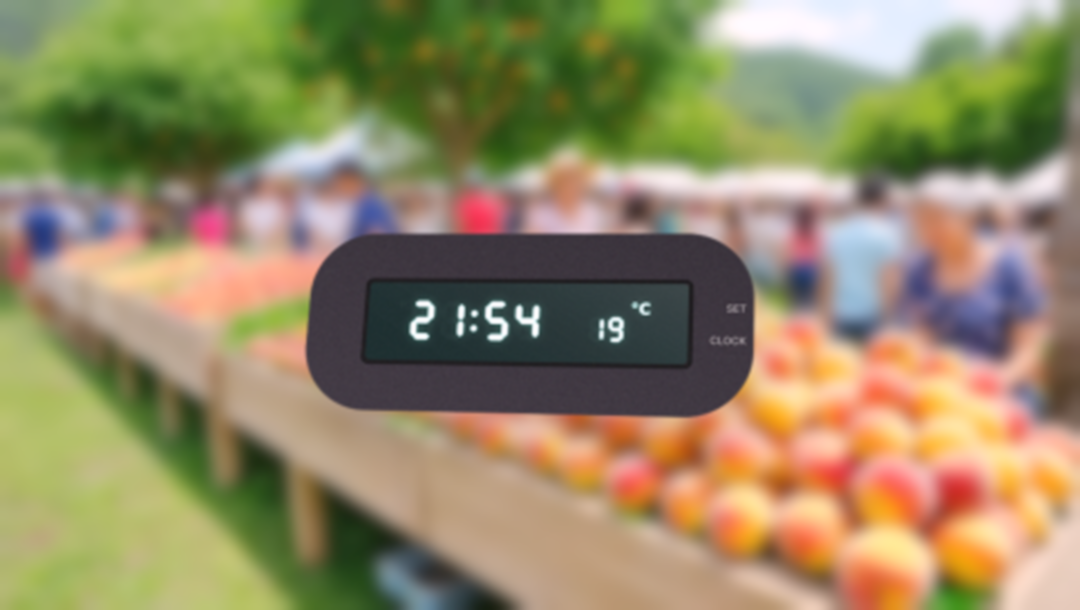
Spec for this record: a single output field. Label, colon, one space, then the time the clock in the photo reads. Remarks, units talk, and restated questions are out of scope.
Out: 21:54
